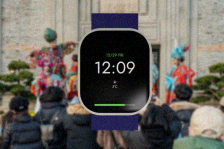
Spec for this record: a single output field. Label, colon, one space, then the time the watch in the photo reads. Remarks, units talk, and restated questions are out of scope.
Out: 12:09
